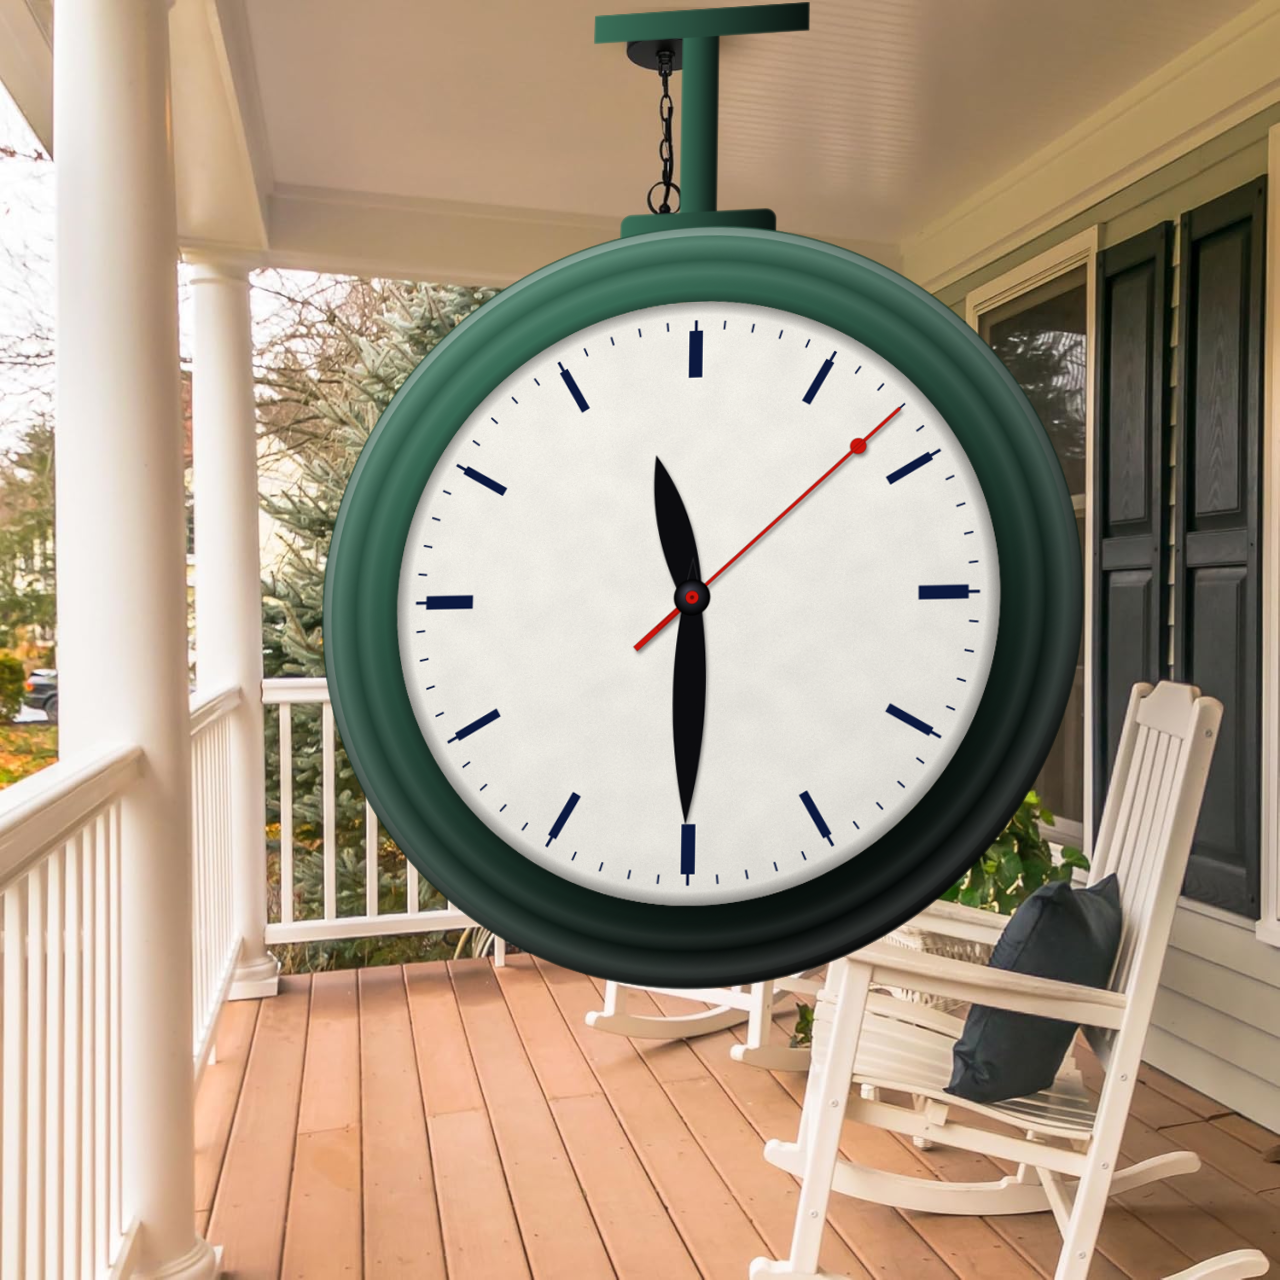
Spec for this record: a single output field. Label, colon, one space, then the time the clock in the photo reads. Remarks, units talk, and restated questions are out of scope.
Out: 11:30:08
